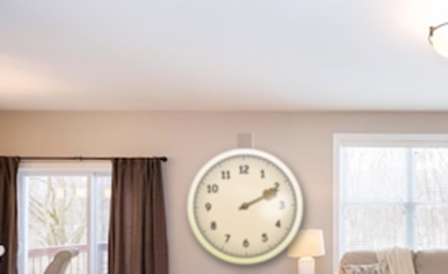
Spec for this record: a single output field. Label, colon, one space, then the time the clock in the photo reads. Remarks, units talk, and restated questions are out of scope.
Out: 2:11
